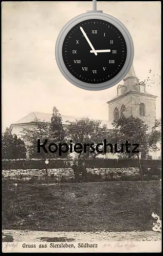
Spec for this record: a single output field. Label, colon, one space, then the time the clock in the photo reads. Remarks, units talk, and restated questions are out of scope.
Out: 2:55
